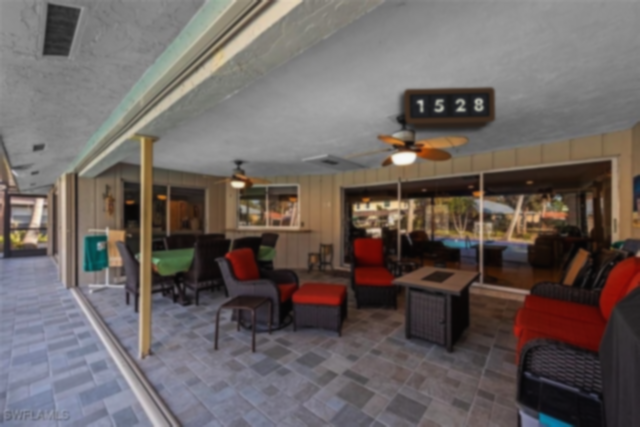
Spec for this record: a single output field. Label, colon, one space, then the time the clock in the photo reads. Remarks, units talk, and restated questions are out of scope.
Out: 15:28
